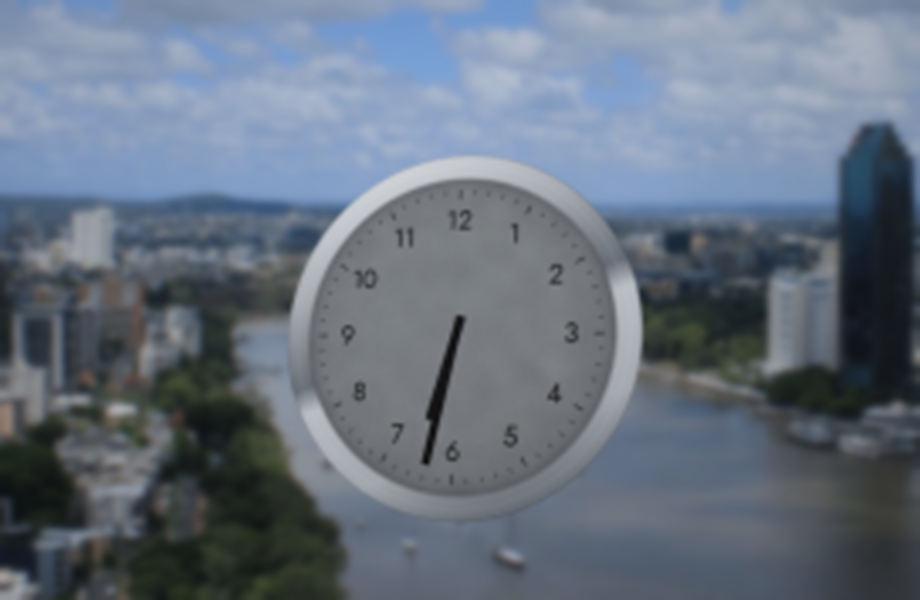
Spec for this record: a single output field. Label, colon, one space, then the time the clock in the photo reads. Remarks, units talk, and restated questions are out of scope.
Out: 6:32
